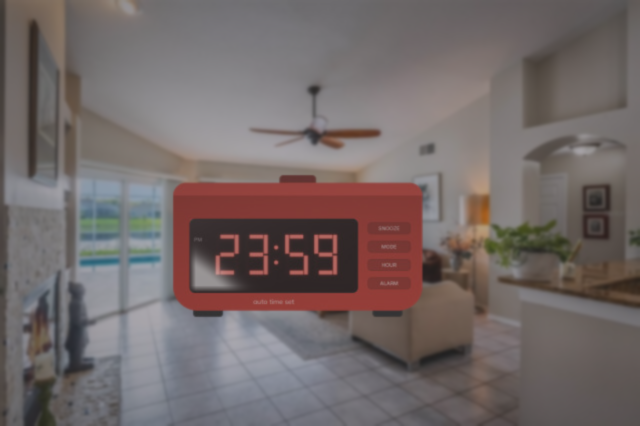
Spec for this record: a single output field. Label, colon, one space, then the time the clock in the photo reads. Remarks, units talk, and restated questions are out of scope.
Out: 23:59
